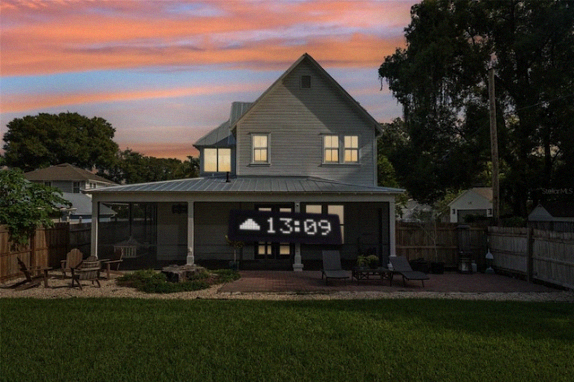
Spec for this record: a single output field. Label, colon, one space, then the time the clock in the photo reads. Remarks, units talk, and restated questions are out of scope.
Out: 13:09
